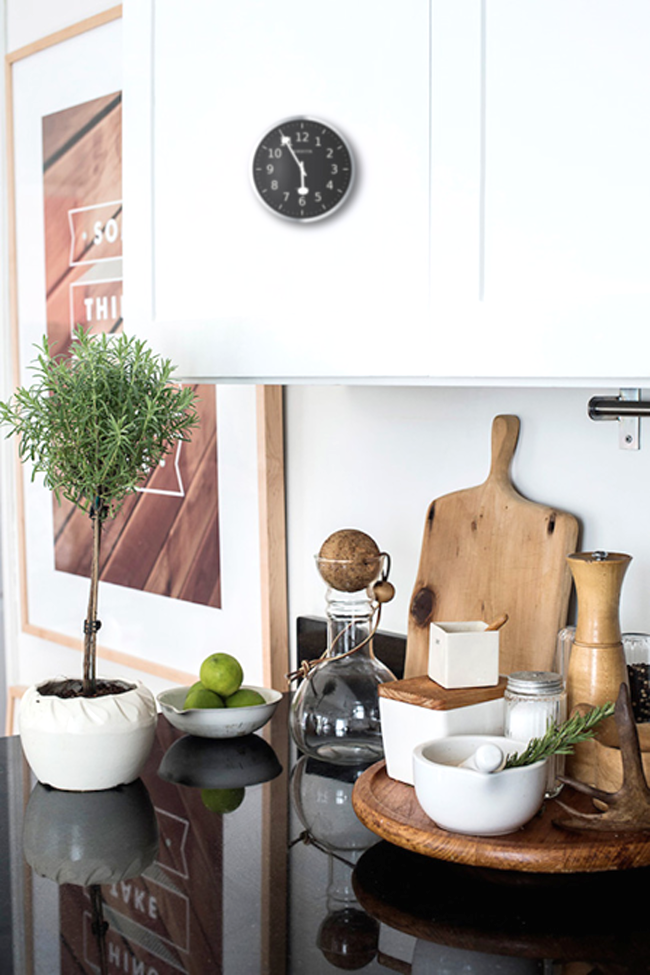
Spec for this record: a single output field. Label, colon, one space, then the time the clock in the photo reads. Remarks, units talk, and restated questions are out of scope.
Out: 5:55
